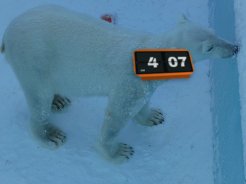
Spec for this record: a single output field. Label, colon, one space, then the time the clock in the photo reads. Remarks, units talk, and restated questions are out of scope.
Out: 4:07
